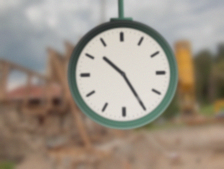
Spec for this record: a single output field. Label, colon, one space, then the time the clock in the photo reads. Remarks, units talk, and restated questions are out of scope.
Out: 10:25
